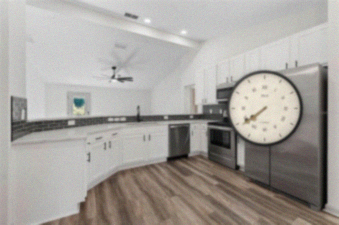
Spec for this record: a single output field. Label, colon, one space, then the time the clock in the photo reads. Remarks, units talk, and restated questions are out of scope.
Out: 7:39
